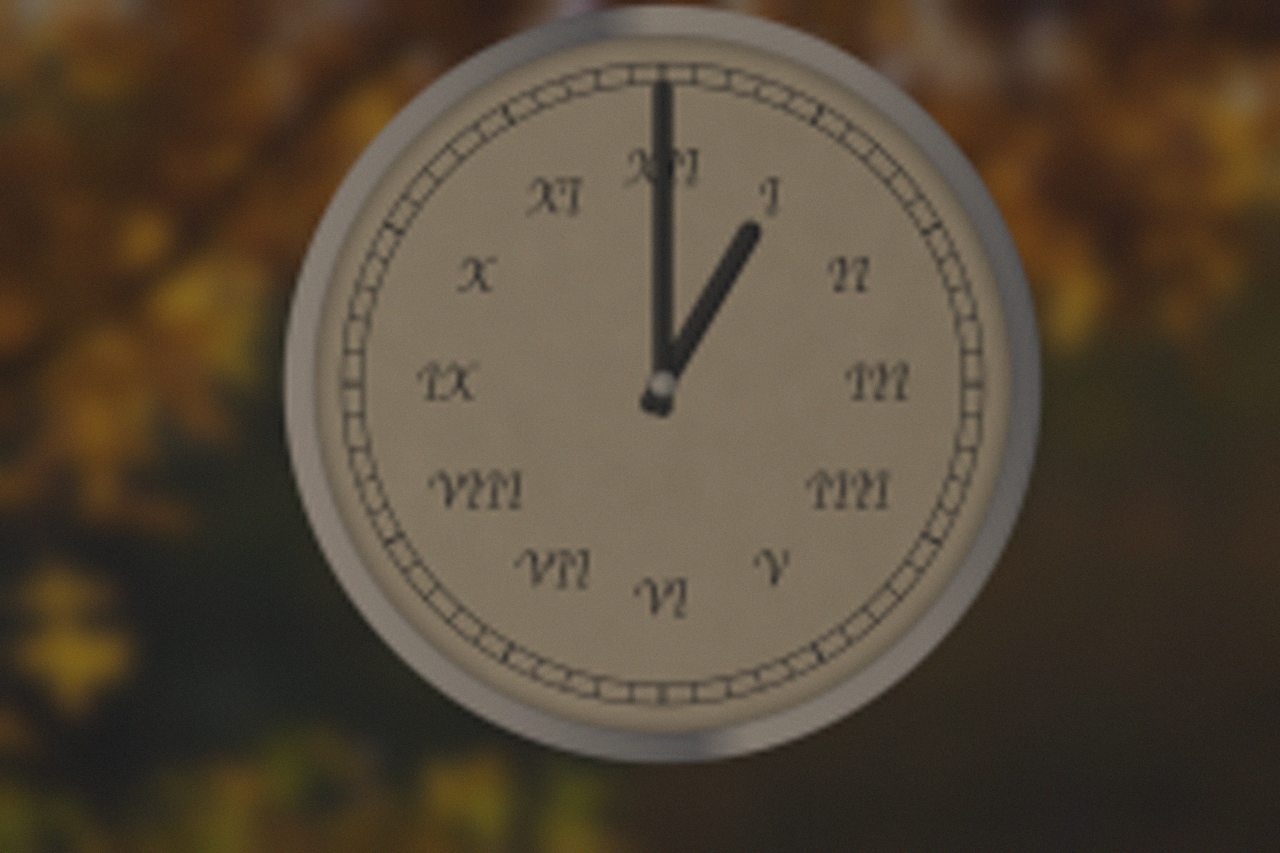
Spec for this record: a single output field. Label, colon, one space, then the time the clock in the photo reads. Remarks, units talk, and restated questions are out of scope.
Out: 1:00
